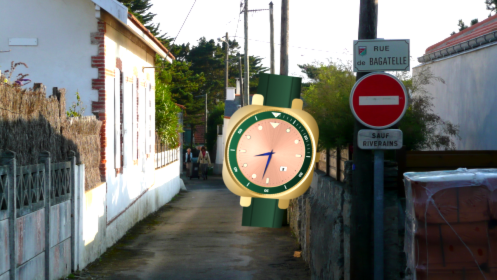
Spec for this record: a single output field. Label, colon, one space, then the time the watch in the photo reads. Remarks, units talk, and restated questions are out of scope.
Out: 8:32
